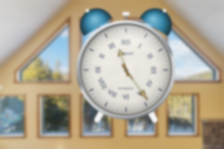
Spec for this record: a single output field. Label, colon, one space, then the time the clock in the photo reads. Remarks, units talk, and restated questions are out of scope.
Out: 11:24
